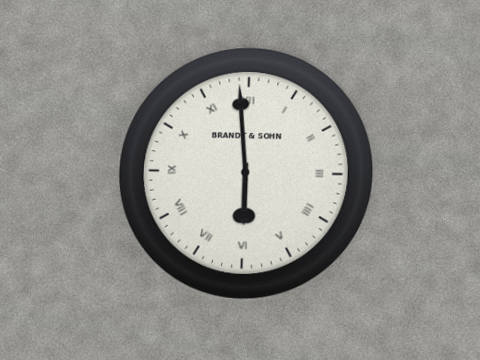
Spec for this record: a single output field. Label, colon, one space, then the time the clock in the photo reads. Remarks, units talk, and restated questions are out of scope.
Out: 5:59
